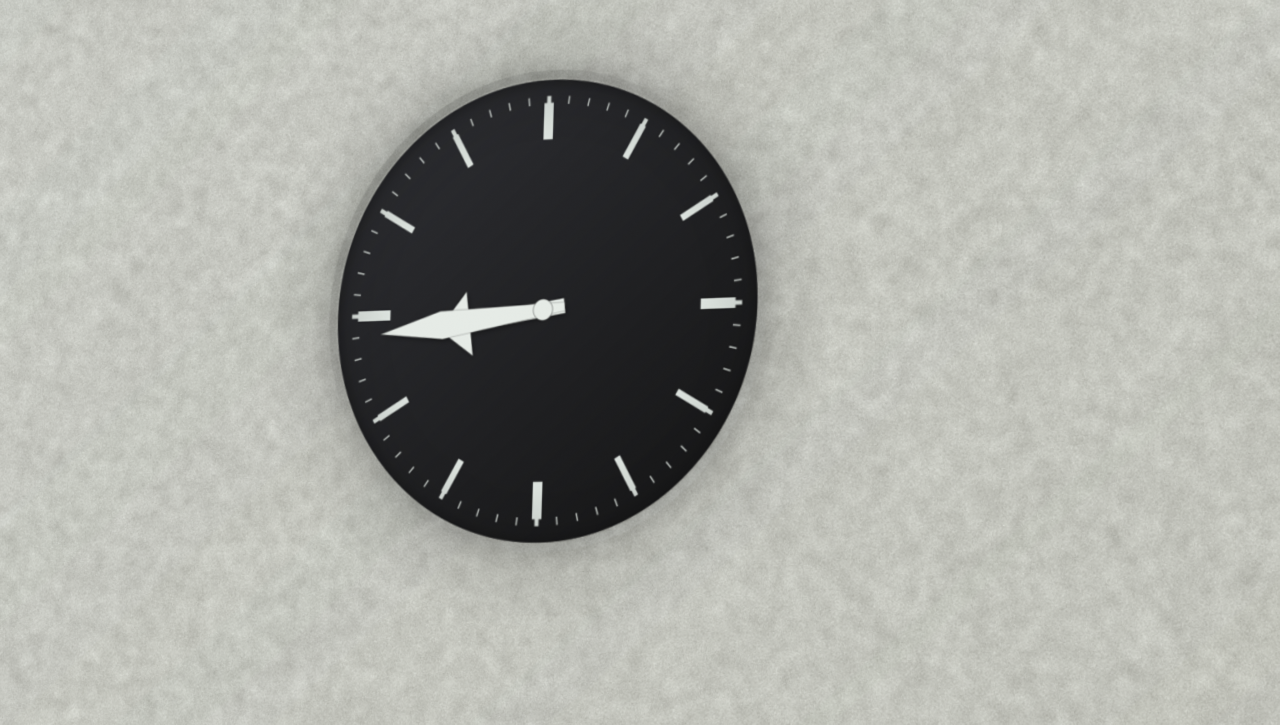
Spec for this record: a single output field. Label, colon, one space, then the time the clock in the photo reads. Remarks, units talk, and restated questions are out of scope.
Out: 8:44
